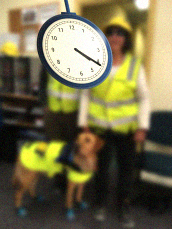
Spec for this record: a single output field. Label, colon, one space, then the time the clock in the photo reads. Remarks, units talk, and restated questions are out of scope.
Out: 4:21
